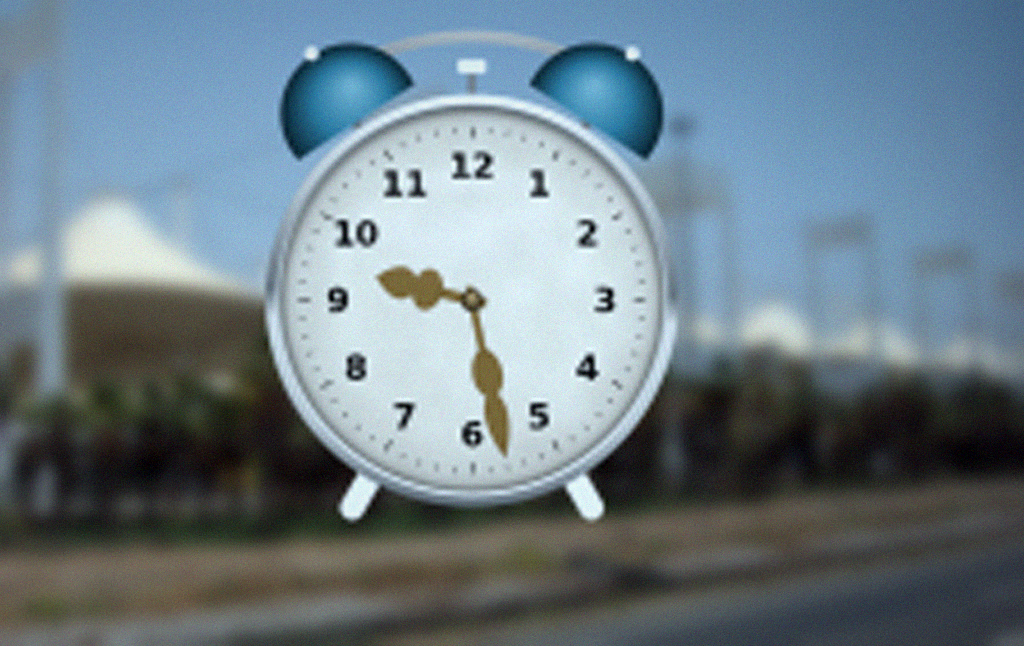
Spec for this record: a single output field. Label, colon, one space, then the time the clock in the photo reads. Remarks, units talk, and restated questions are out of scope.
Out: 9:28
